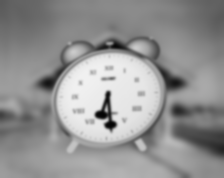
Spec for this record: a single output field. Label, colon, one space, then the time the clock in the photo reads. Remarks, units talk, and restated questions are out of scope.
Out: 6:29
